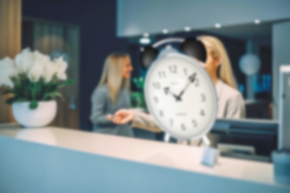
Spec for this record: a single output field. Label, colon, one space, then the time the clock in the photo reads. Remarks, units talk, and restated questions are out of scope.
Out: 10:08
